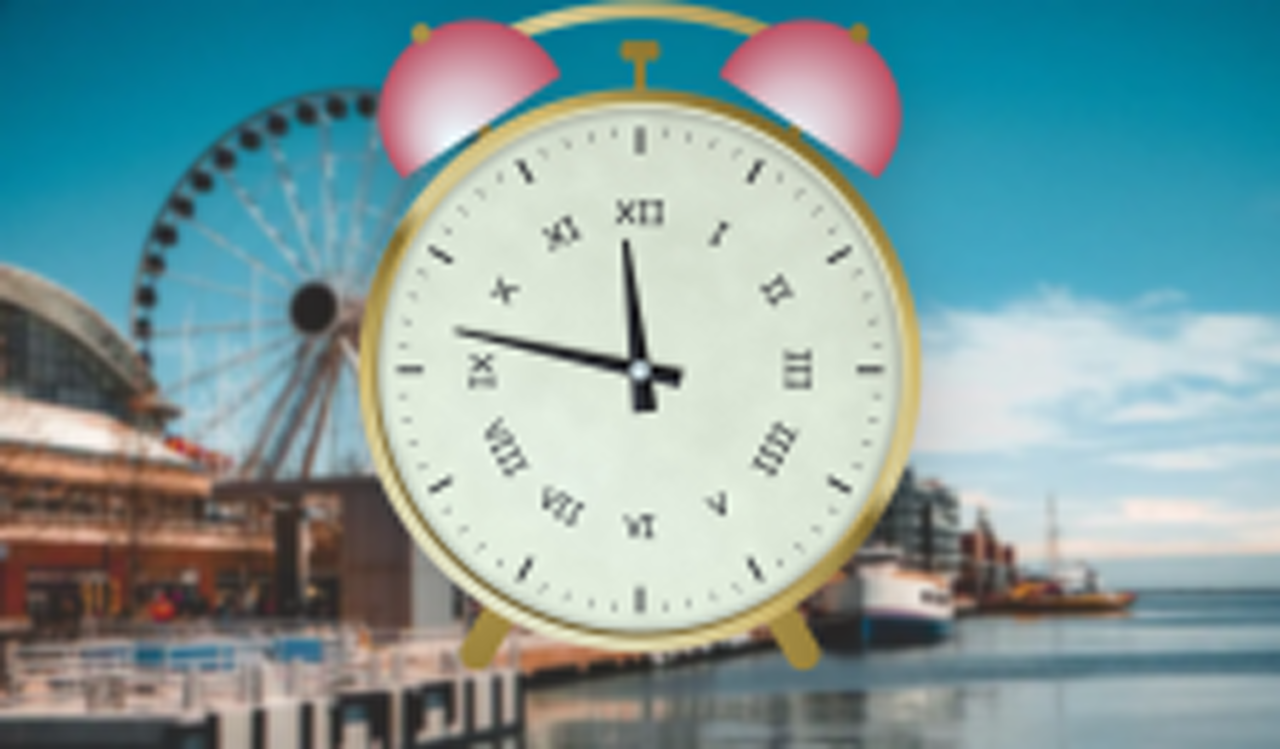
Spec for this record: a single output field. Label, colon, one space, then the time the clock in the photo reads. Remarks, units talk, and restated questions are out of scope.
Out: 11:47
